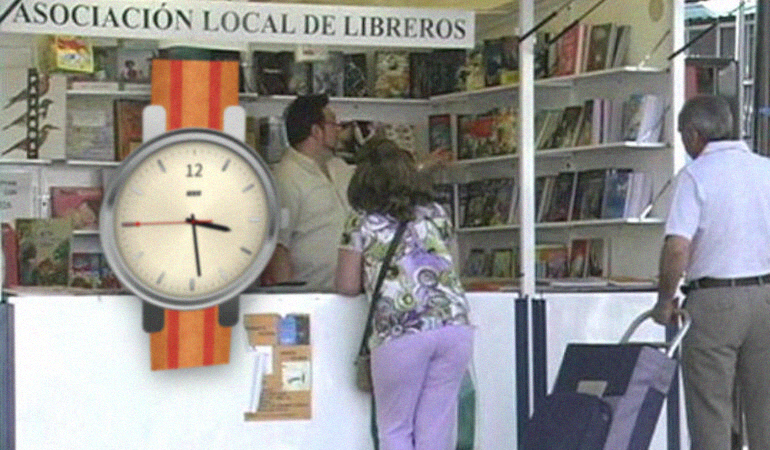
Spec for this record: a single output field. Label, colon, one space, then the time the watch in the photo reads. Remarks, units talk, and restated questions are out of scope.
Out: 3:28:45
